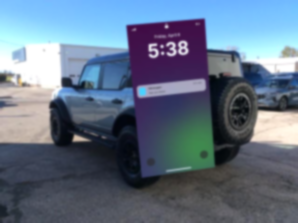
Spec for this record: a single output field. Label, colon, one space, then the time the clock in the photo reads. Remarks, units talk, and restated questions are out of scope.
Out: 5:38
